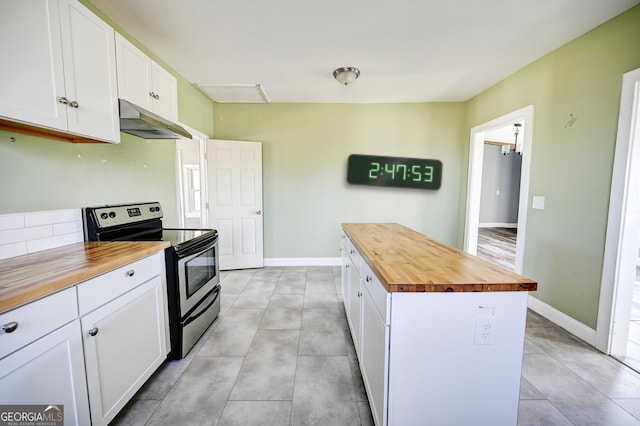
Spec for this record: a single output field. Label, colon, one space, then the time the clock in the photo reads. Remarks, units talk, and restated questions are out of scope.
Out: 2:47:53
